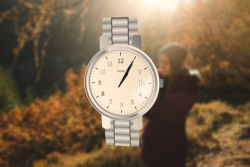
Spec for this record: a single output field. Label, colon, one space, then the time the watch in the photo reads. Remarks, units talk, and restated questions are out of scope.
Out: 1:05
